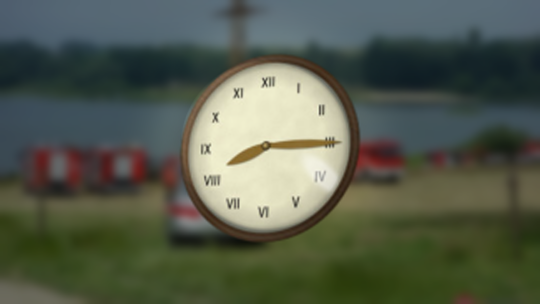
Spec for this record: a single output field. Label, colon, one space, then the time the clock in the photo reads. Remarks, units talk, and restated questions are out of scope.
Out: 8:15
